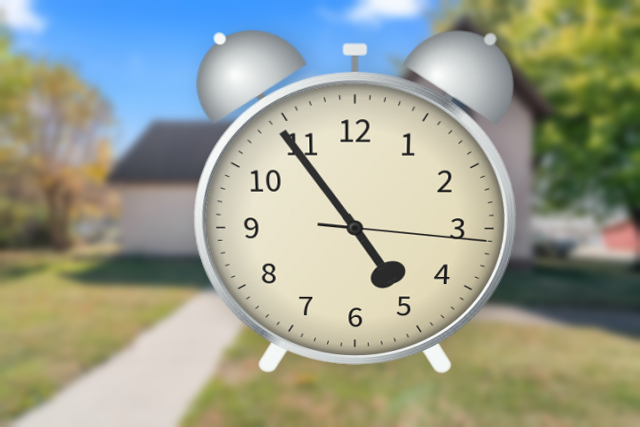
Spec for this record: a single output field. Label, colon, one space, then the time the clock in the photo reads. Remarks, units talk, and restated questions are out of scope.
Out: 4:54:16
